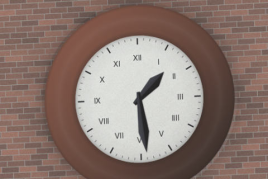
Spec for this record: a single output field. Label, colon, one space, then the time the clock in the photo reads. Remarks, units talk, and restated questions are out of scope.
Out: 1:29
